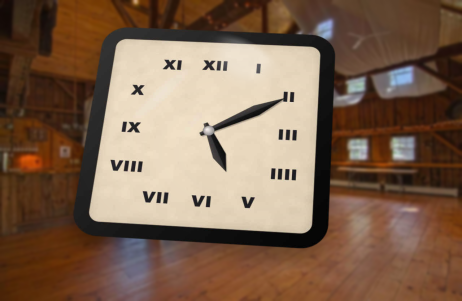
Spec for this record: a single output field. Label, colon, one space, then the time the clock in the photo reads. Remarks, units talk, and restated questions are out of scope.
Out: 5:10
